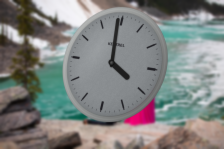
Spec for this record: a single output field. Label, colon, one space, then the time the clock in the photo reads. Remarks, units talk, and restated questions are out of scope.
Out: 3:59
